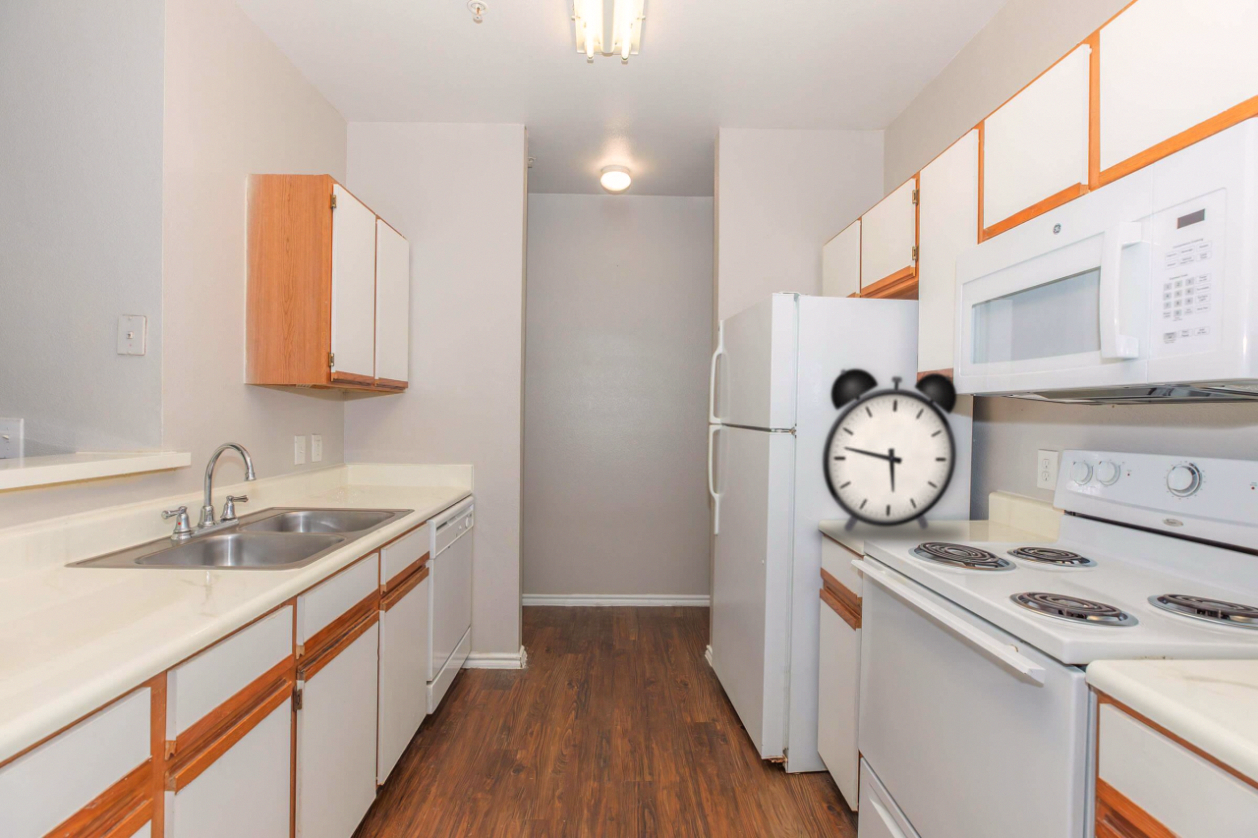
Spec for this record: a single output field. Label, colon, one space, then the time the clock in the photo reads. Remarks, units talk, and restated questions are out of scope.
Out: 5:47
